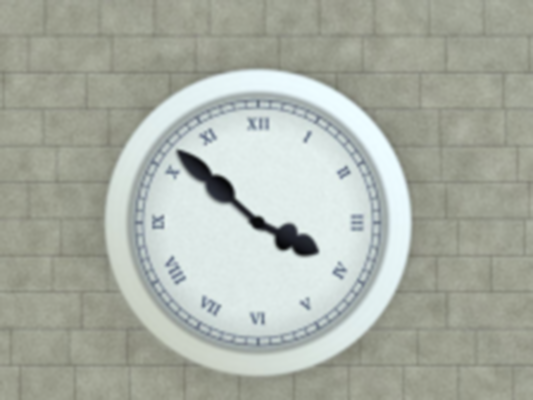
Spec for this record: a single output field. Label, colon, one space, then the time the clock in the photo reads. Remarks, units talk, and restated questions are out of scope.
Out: 3:52
